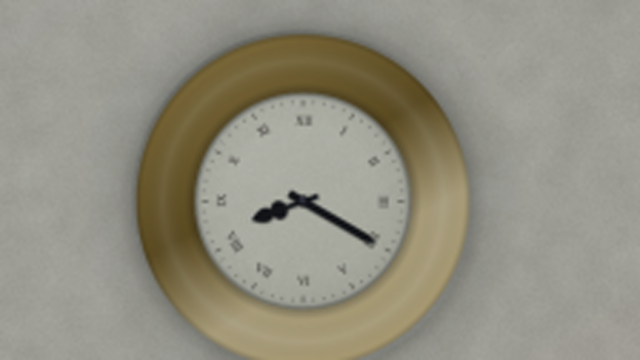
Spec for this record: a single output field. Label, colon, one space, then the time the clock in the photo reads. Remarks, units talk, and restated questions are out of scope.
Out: 8:20
